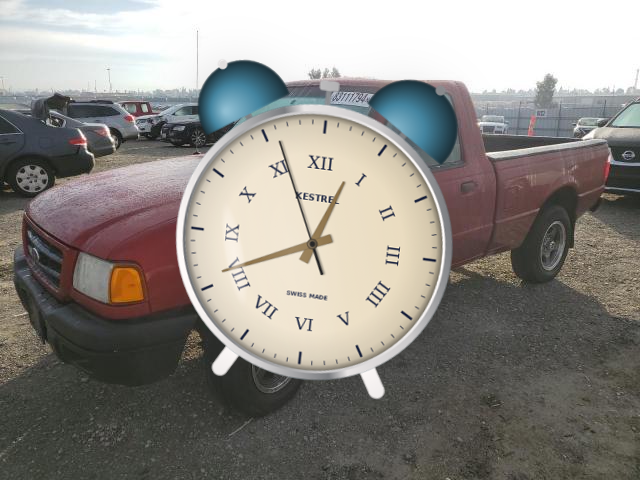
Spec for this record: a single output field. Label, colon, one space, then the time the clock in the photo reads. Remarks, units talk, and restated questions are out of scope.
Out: 12:40:56
